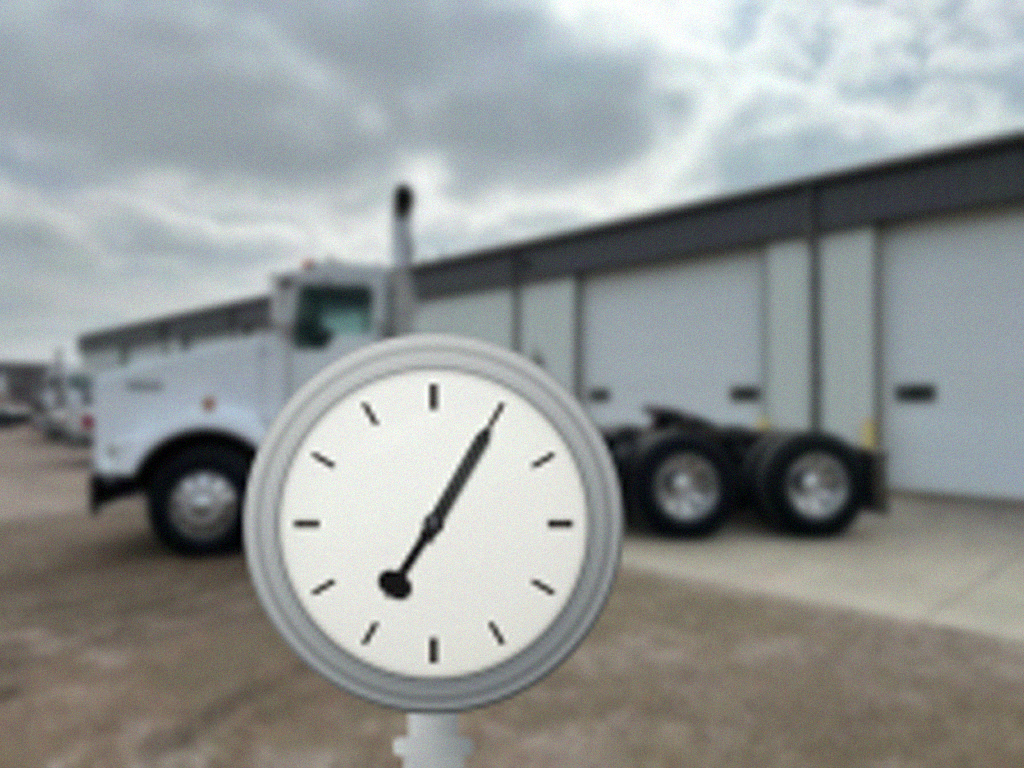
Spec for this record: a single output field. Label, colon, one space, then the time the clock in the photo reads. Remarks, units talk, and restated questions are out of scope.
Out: 7:05
